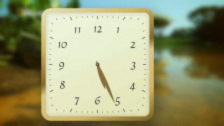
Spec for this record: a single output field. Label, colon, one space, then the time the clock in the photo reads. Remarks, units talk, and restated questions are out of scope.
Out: 5:26
